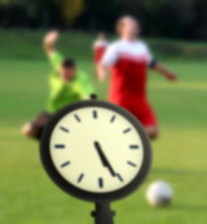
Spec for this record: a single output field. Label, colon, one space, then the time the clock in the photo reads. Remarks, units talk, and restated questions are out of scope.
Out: 5:26
